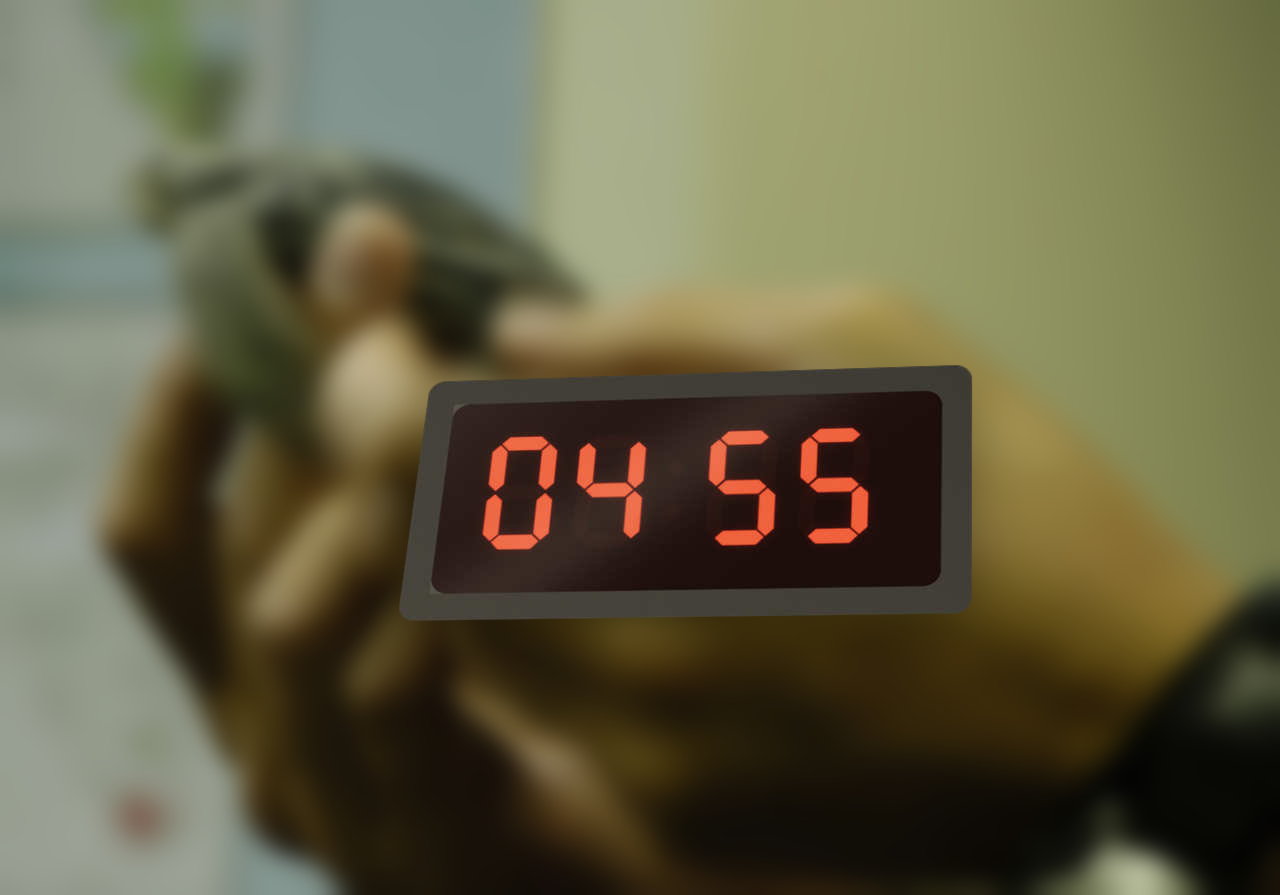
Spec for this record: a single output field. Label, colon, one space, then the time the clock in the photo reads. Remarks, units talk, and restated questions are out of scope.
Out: 4:55
